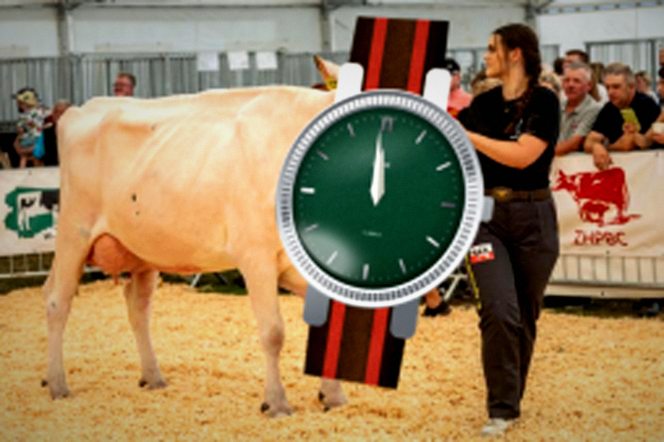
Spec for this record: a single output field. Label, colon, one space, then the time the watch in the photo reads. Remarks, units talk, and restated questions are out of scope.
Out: 11:59
